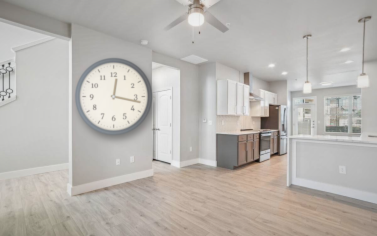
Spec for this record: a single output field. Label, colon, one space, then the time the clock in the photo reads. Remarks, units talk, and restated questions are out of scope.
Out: 12:17
